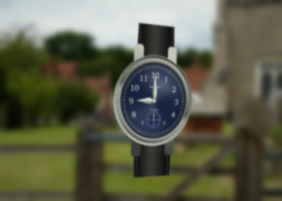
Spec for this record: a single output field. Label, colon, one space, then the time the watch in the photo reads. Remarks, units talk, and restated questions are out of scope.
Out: 9:00
